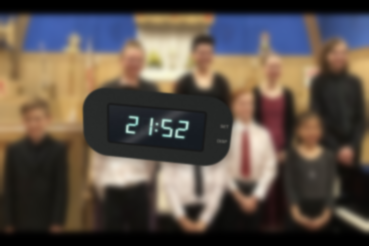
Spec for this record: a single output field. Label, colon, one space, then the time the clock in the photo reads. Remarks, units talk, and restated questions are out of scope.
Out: 21:52
